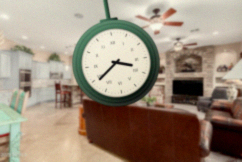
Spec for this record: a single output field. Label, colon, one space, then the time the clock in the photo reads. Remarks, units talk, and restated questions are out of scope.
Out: 3:39
